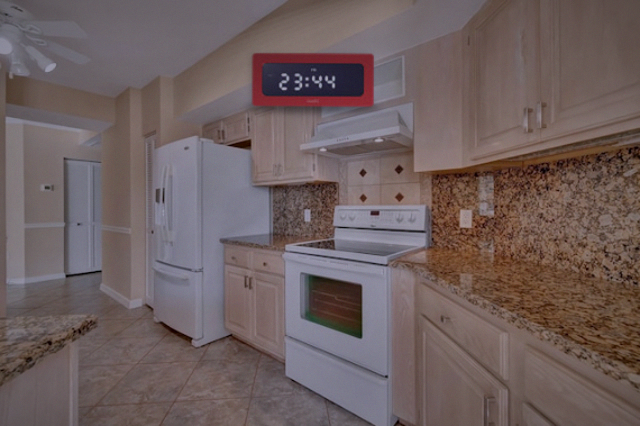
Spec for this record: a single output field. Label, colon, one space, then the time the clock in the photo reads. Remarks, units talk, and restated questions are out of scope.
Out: 23:44
